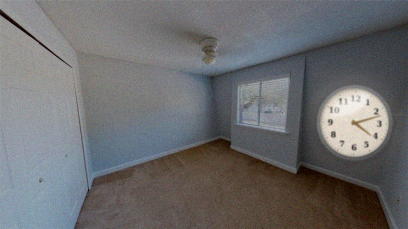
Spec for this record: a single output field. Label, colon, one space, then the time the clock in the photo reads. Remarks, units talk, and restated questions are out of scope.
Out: 4:12
